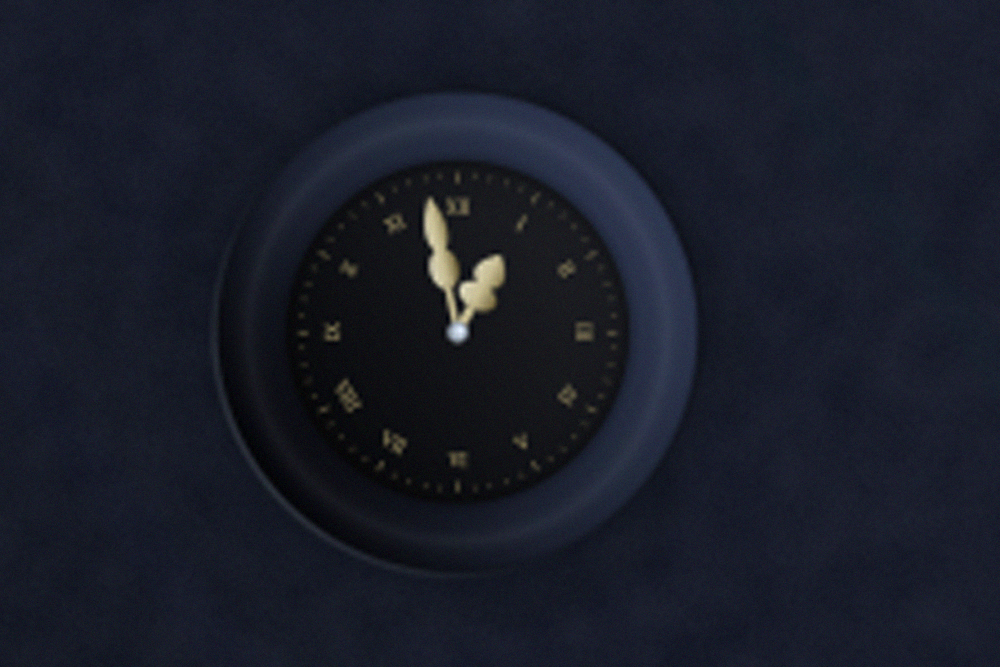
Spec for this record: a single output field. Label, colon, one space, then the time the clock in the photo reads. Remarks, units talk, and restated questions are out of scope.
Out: 12:58
